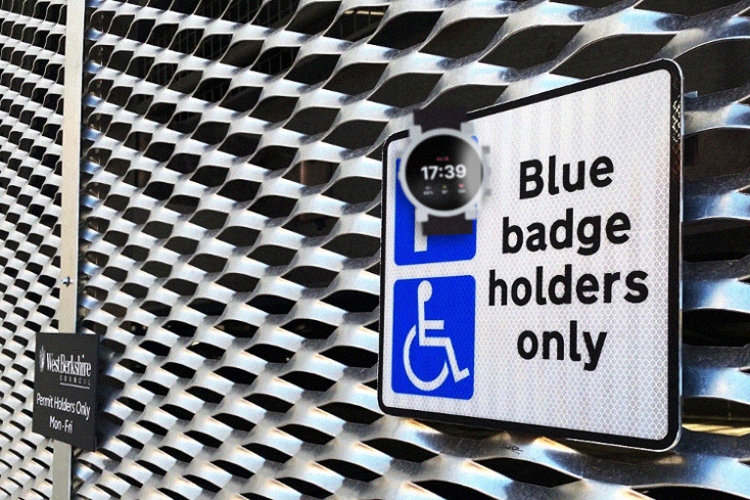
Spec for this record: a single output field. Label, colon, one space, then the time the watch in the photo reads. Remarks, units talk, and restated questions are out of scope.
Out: 17:39
